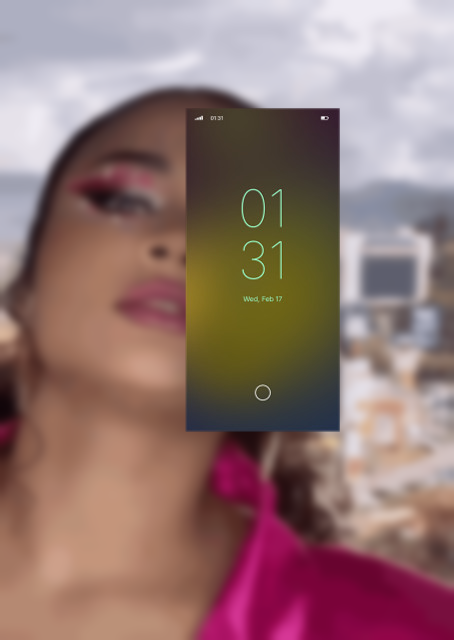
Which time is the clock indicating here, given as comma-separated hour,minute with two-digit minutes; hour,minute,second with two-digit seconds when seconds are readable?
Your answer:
1,31
